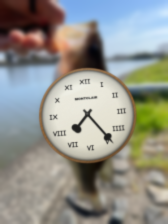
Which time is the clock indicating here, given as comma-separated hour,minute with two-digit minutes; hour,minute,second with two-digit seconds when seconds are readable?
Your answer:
7,24
